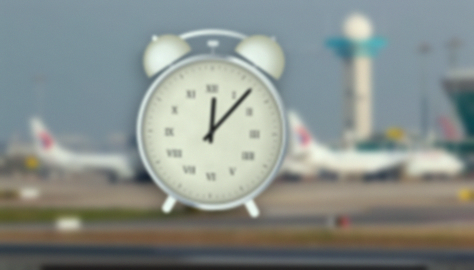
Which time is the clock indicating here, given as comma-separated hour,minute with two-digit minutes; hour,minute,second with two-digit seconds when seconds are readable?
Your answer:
12,07
